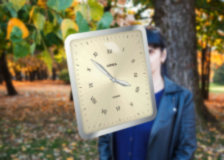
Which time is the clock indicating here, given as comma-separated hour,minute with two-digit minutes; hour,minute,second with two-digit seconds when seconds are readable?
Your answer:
3,53
